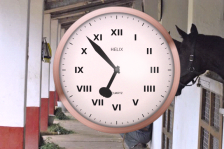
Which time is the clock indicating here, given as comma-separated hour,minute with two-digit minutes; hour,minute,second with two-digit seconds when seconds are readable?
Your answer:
6,53
